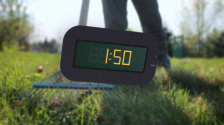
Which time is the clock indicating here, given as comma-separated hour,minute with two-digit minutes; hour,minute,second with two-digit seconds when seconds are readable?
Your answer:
1,50
